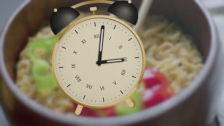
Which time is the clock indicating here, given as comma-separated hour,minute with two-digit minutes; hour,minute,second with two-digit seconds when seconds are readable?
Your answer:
3,02
